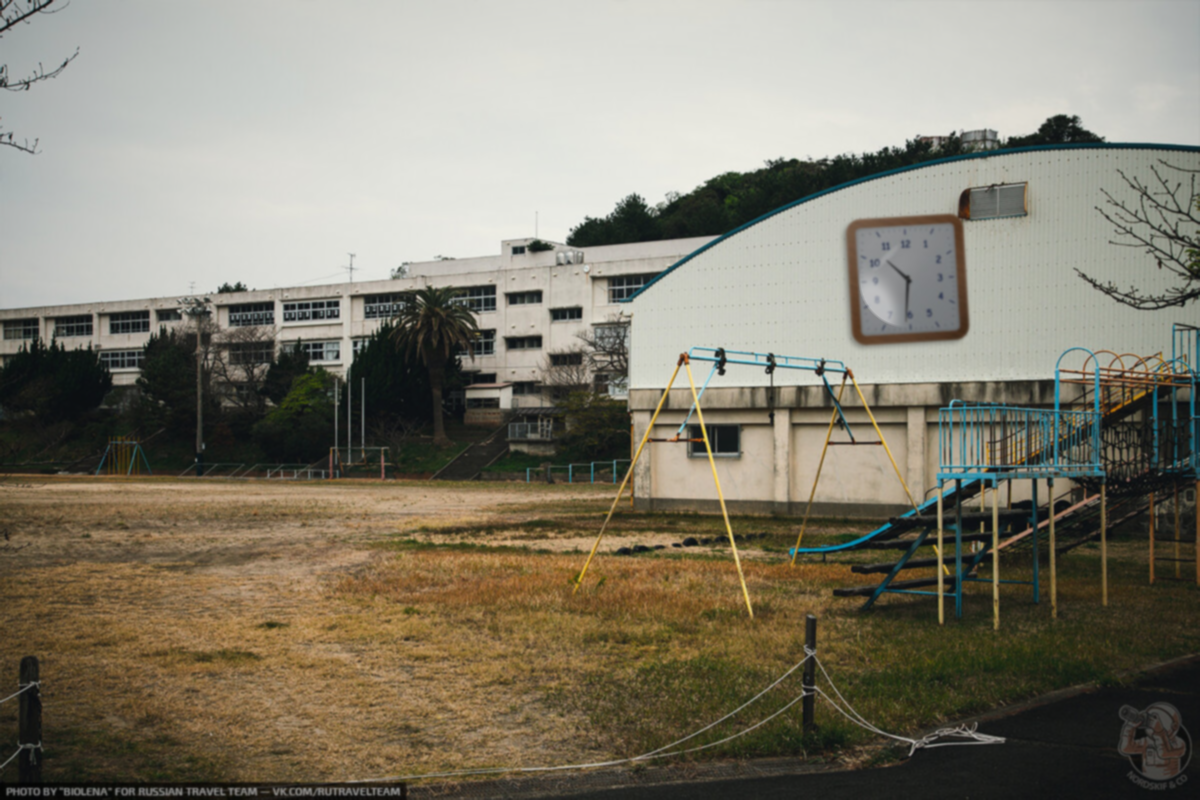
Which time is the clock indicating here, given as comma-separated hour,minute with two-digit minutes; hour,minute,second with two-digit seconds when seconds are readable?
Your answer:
10,31
